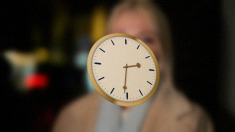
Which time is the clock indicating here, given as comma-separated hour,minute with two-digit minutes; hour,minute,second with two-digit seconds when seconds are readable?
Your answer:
2,31
